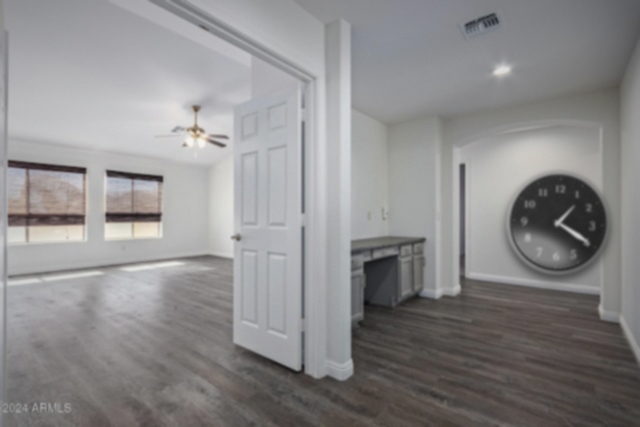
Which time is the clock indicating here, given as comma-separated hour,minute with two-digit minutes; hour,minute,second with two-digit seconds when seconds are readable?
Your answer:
1,20
